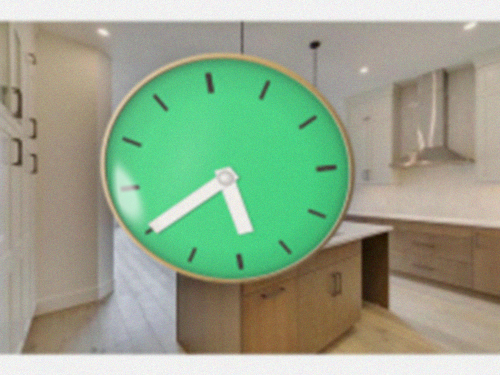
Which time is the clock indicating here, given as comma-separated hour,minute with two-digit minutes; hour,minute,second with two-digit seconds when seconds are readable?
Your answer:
5,40
